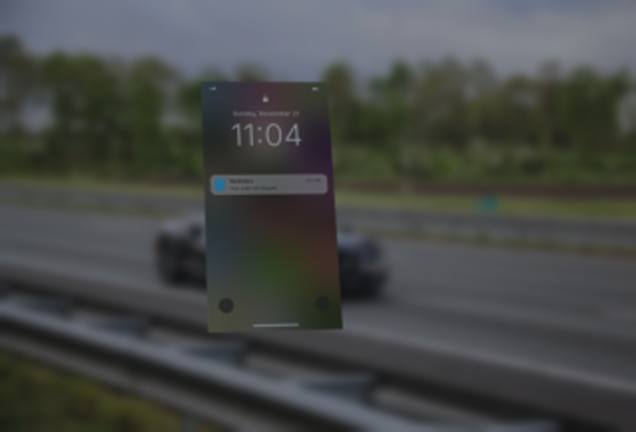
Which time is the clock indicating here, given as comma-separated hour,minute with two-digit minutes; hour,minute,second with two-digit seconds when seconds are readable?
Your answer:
11,04
